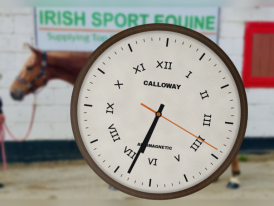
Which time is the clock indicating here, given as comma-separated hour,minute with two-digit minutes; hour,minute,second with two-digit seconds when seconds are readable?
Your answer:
6,33,19
